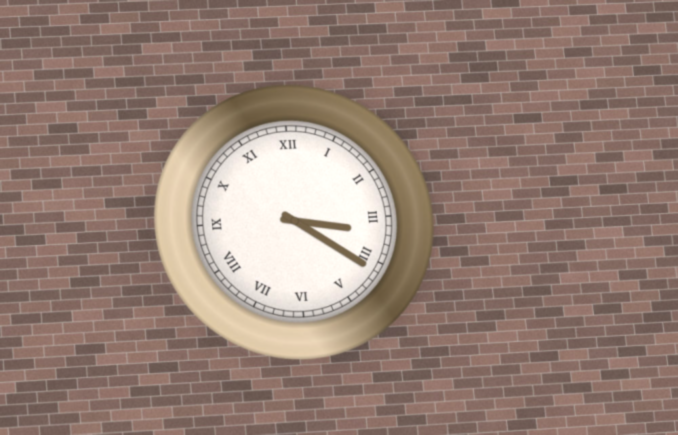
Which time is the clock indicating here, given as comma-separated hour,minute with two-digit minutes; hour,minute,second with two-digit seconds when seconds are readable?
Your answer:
3,21
